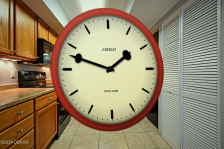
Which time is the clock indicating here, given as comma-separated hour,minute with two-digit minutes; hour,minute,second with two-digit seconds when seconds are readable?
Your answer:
1,48
